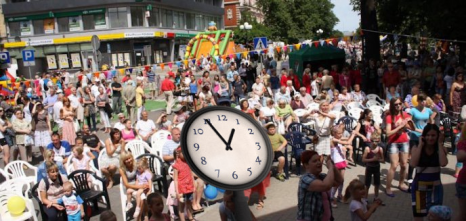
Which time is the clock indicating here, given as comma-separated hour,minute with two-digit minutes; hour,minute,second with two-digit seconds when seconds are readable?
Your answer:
12,55
